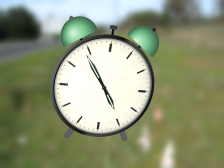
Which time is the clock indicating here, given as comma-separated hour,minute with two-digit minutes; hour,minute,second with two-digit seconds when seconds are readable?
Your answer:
4,54
